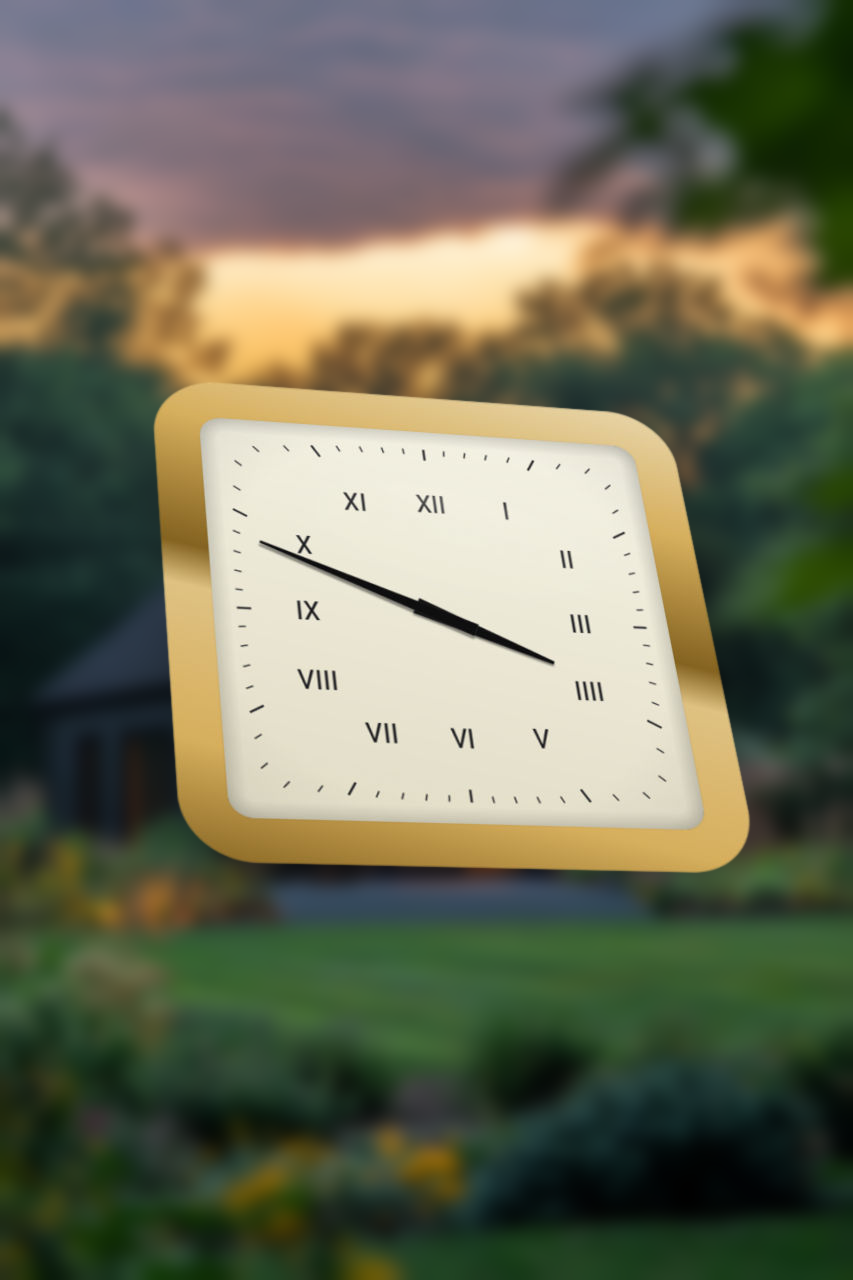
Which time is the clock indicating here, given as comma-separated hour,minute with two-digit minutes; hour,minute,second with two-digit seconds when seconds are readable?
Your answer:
3,49
